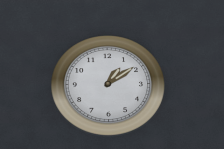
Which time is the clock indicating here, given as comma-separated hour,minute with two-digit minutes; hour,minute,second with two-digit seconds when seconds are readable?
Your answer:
1,09
